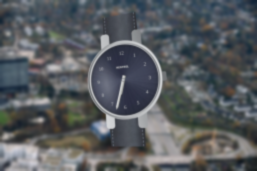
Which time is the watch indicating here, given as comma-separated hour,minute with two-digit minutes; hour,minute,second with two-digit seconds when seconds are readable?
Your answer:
6,33
